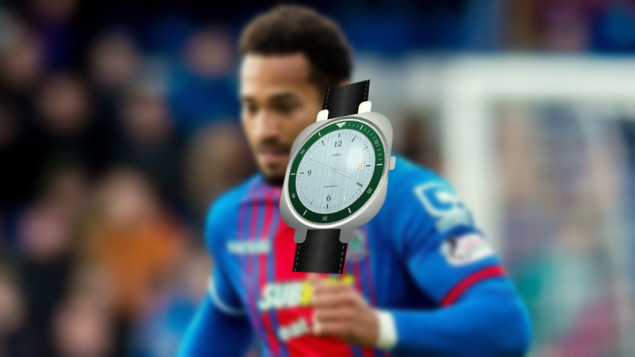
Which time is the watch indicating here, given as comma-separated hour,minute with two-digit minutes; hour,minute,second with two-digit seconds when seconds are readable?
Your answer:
3,49
